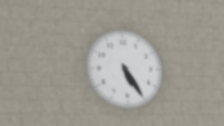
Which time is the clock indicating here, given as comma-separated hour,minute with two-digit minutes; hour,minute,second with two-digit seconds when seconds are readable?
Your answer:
5,25
